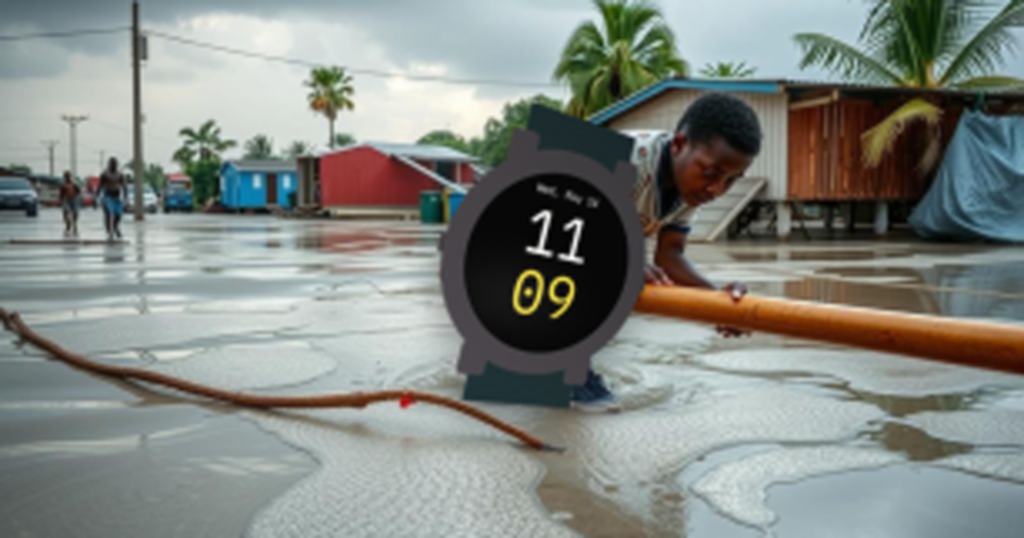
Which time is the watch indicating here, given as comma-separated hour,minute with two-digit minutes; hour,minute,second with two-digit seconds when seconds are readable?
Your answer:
11,09
